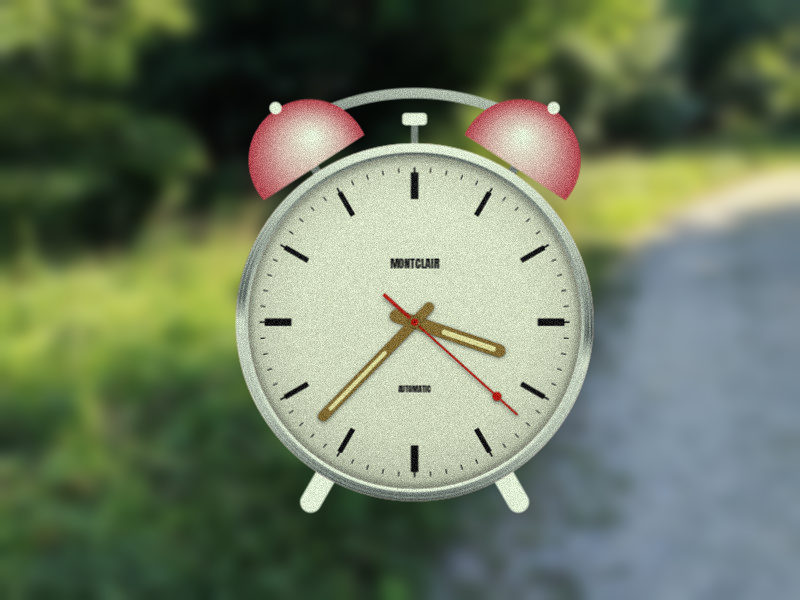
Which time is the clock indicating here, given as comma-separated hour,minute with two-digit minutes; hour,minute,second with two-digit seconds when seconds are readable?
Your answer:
3,37,22
